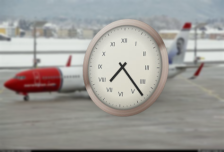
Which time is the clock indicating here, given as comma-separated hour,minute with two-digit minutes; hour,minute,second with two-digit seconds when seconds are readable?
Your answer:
7,23
